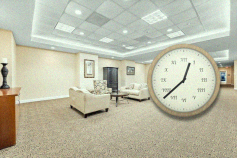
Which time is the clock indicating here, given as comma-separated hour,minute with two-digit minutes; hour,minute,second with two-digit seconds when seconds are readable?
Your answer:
12,38
